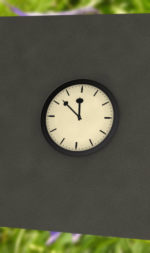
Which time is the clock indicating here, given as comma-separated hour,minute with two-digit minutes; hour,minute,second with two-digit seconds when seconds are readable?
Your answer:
11,52
